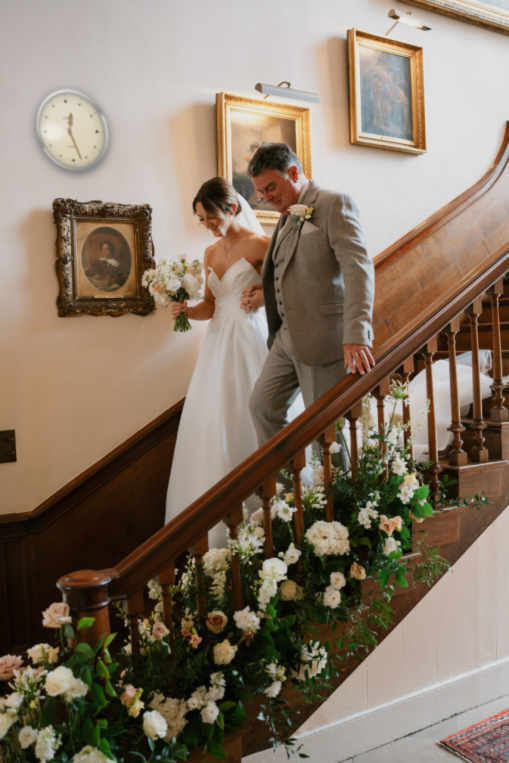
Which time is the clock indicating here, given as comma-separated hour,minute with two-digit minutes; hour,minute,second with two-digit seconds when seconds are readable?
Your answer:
12,27
